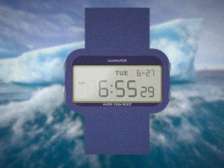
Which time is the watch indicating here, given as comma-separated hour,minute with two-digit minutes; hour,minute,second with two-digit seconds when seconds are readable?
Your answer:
6,55,29
